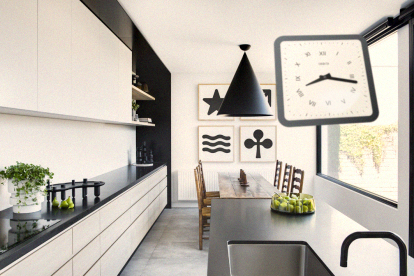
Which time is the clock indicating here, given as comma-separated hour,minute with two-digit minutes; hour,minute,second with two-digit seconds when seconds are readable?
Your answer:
8,17
